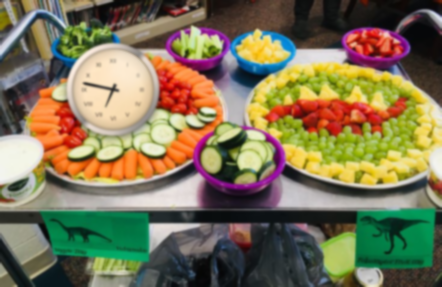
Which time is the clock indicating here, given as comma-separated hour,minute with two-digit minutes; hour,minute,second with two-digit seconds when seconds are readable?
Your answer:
6,47
